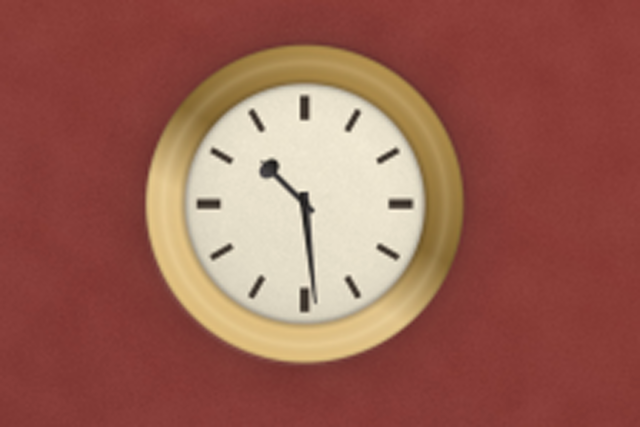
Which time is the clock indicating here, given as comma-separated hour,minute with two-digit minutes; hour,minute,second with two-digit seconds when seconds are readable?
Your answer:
10,29
